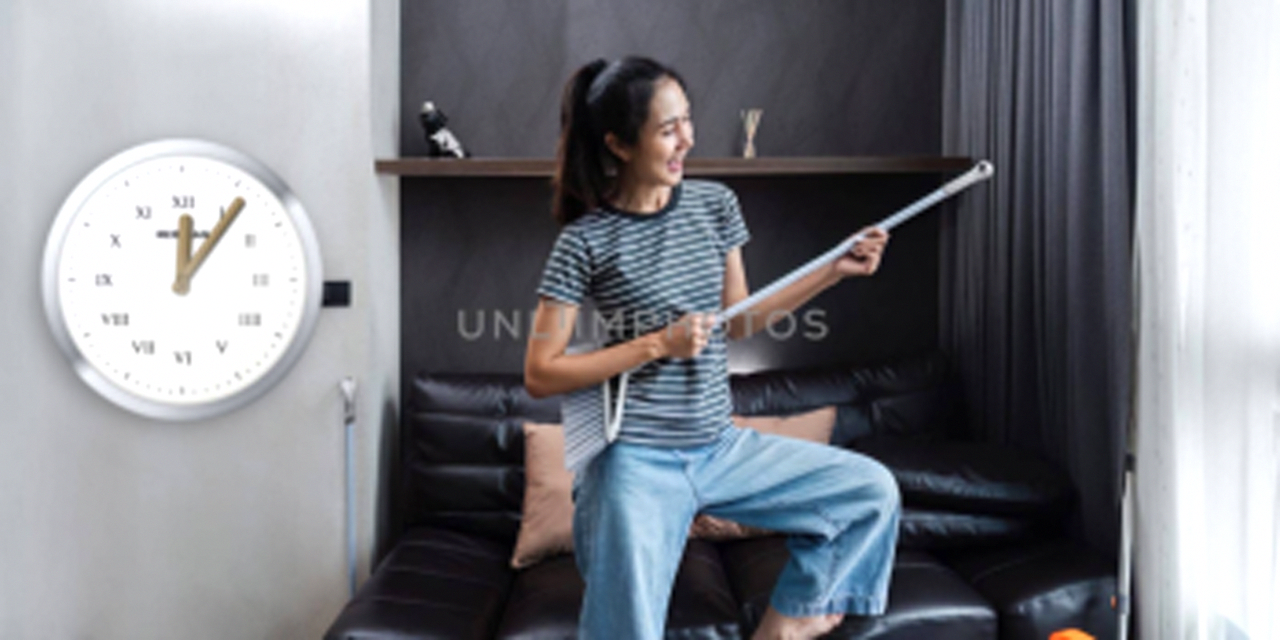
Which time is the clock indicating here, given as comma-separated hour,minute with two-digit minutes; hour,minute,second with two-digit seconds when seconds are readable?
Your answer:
12,06
